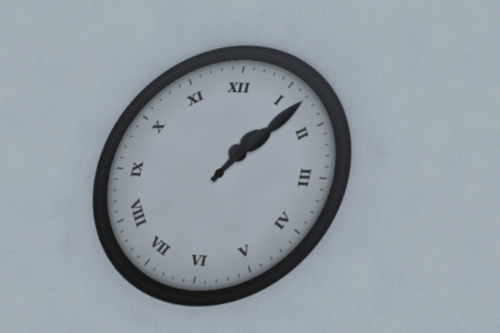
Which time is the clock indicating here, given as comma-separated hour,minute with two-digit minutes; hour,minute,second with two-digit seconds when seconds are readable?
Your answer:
1,07
